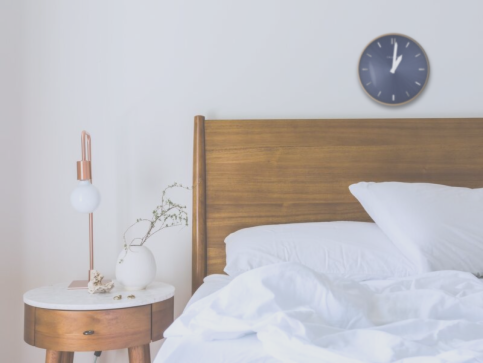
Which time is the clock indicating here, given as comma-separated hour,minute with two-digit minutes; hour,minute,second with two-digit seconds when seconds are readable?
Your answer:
1,01
